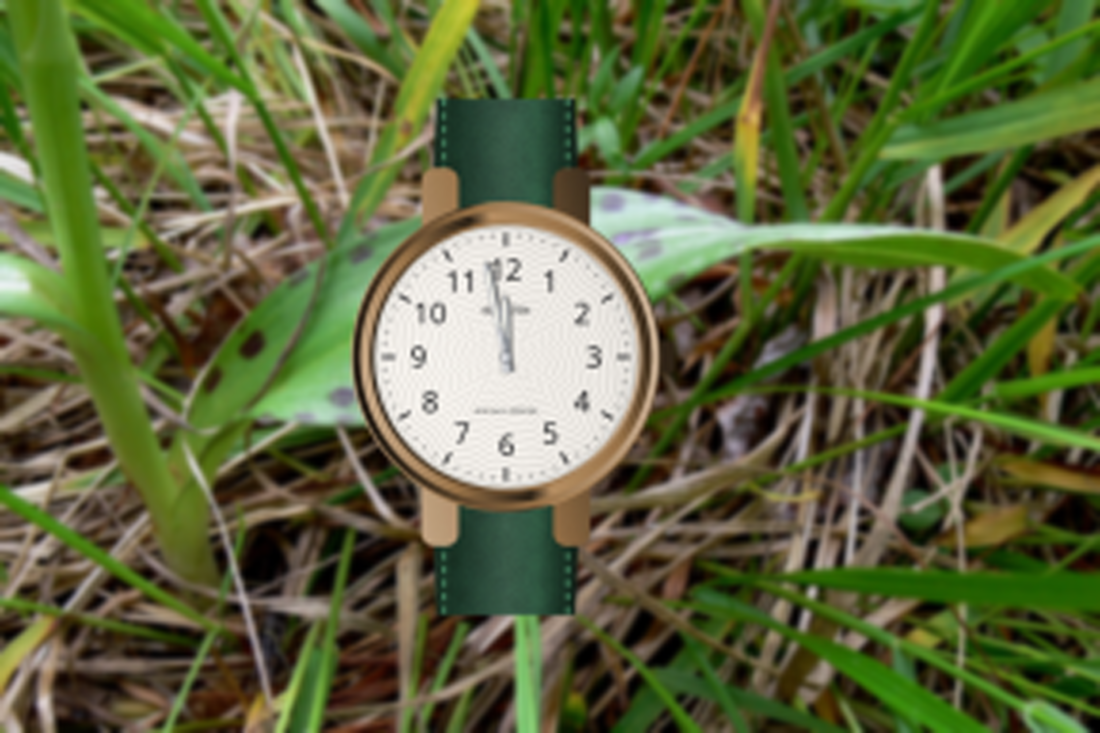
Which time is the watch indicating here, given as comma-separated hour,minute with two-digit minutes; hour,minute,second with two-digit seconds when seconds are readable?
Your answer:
11,58
